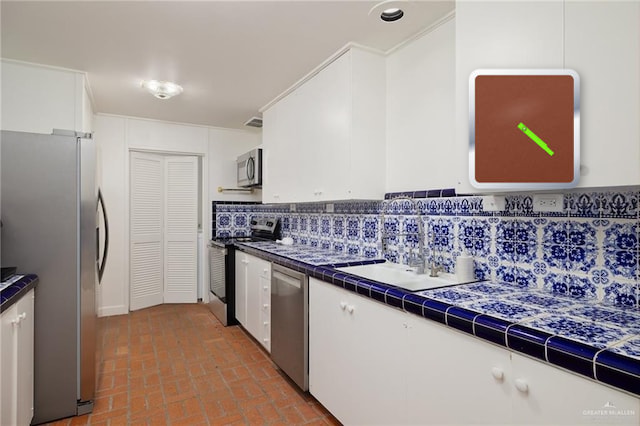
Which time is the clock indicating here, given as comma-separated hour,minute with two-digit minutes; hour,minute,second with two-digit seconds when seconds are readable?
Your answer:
4,22
